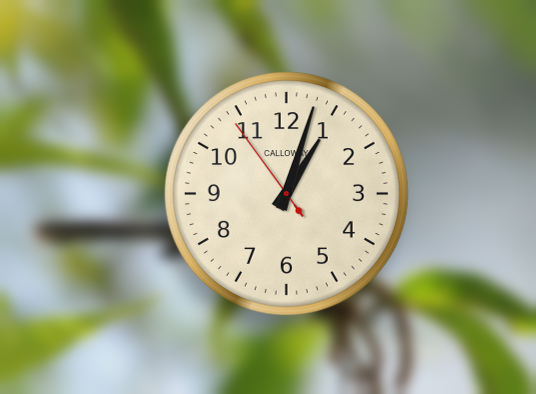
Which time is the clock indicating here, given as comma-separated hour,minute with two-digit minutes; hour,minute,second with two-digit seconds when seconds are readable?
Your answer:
1,02,54
